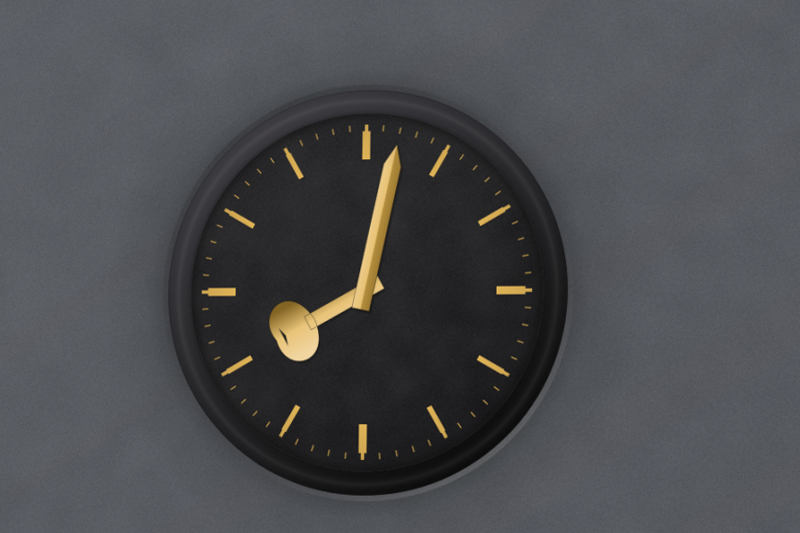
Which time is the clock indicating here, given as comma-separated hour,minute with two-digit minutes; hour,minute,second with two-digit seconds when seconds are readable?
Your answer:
8,02
